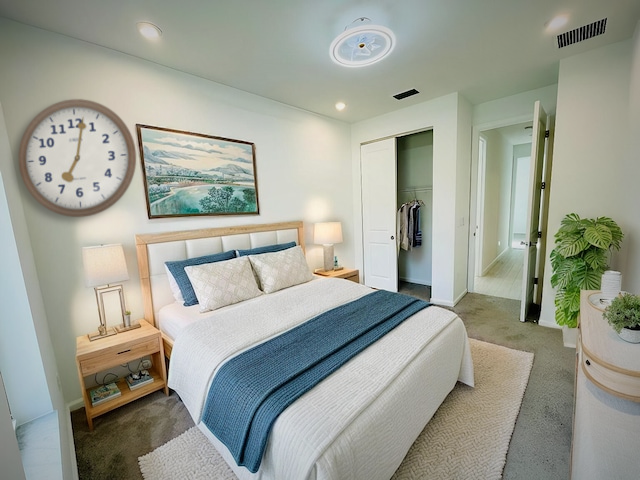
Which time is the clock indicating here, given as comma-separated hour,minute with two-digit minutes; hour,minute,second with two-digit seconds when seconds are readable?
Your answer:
7,02
